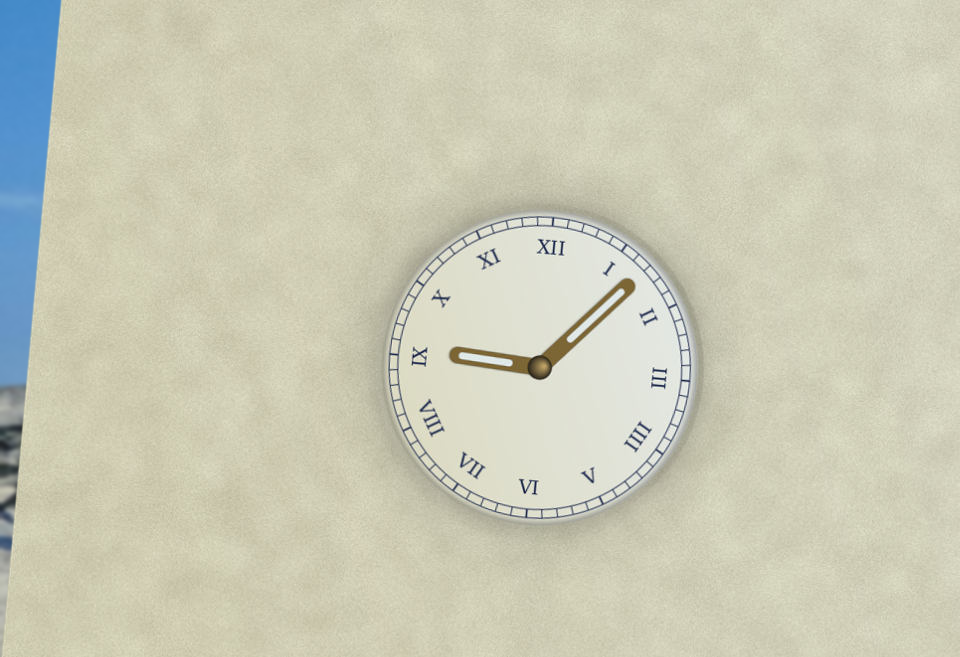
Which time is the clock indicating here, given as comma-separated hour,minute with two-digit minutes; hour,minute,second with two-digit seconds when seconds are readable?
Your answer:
9,07
